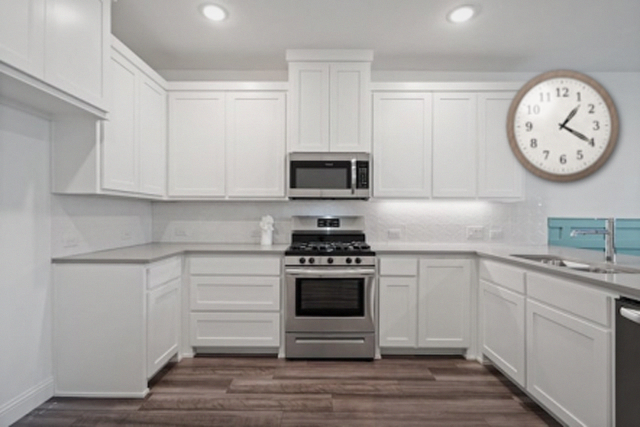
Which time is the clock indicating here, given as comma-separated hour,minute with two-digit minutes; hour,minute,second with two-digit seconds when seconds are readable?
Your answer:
1,20
